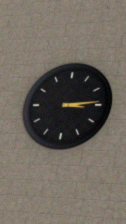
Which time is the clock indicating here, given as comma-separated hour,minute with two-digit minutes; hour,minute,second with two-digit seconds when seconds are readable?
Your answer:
3,14
